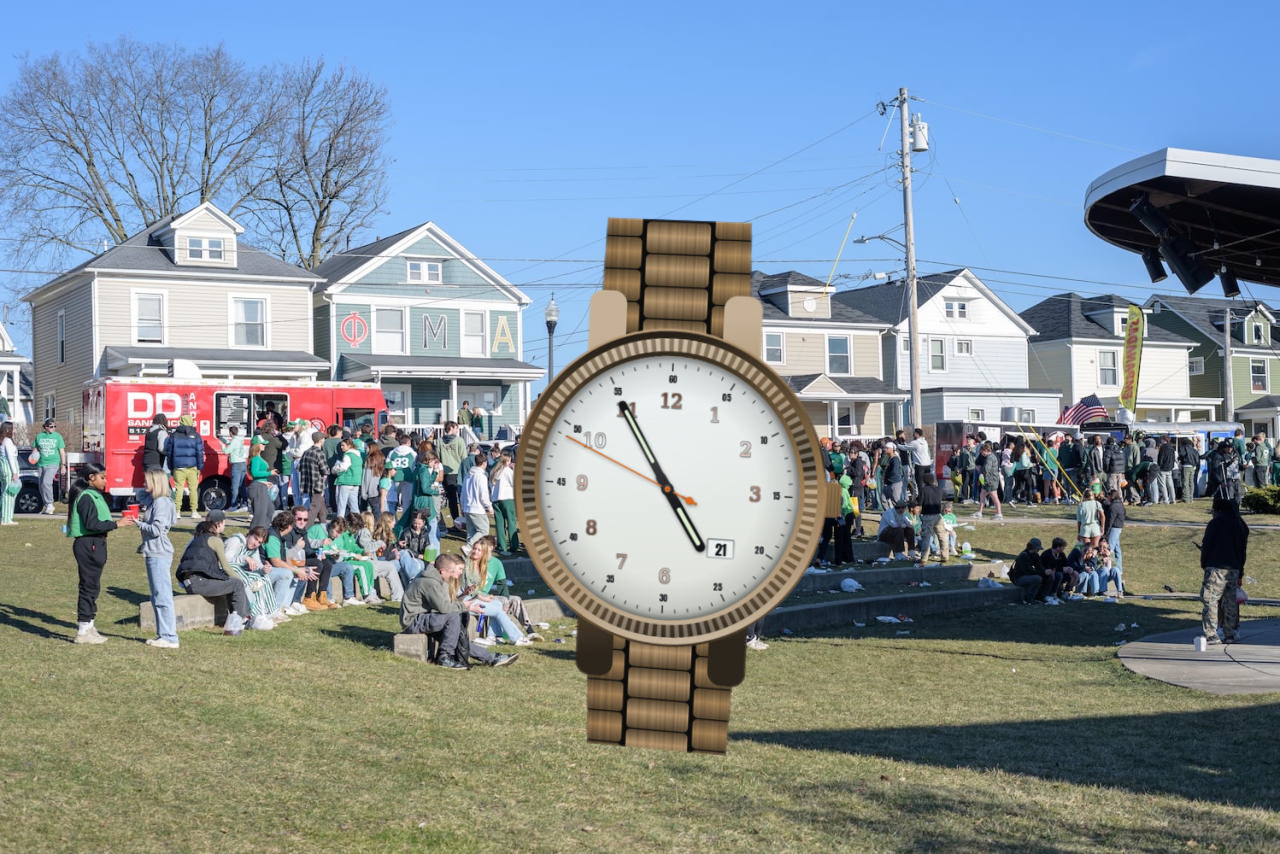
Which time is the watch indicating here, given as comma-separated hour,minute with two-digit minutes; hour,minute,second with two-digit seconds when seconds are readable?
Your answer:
4,54,49
